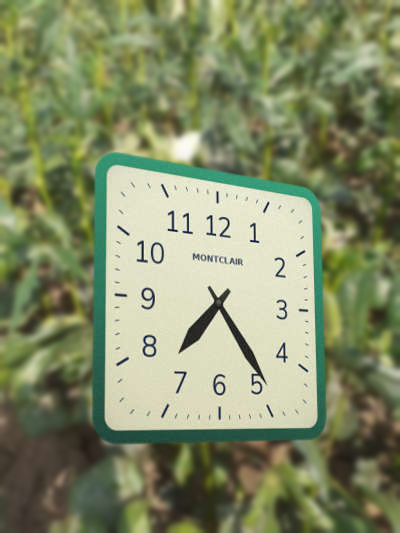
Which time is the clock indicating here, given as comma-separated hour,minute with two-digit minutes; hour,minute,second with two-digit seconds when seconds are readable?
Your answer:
7,24
